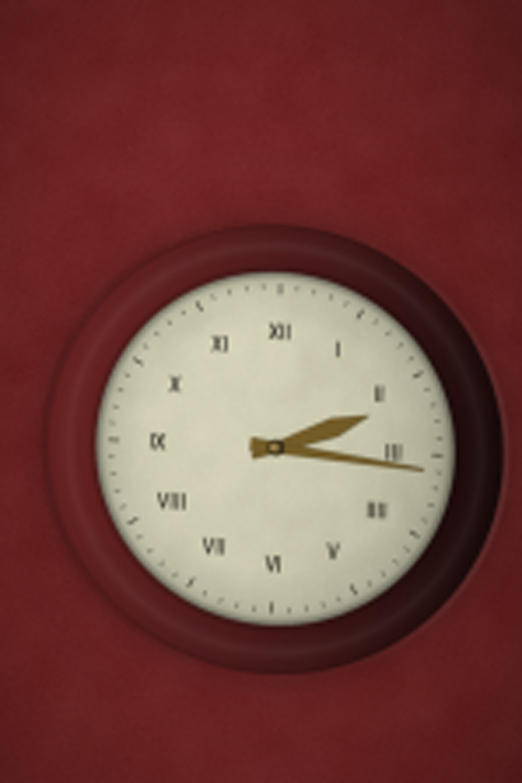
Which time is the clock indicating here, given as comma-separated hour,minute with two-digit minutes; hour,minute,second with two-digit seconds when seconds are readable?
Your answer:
2,16
